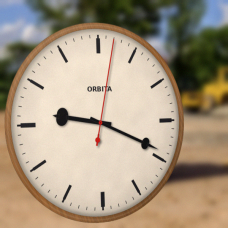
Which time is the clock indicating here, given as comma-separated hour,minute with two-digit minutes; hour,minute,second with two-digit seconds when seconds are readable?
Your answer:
9,19,02
